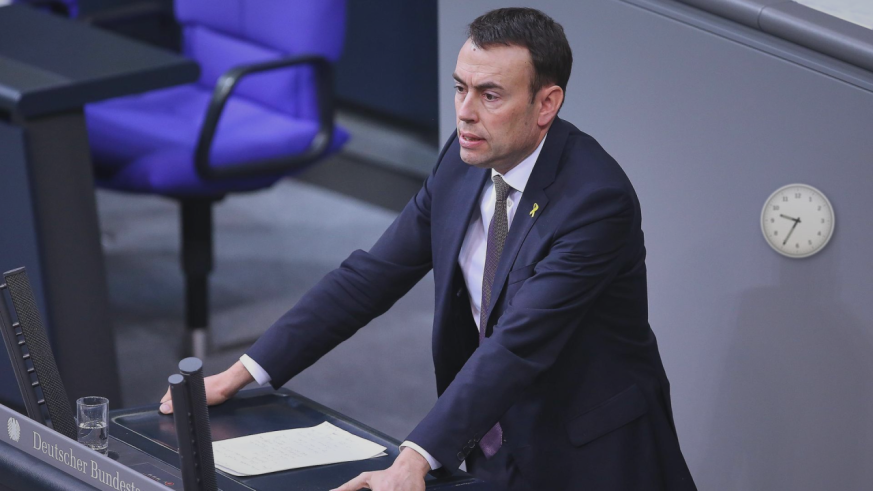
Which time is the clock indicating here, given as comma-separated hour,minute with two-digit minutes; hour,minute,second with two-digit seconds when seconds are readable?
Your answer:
9,35
